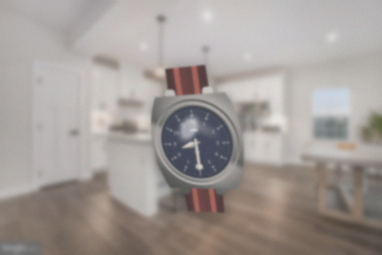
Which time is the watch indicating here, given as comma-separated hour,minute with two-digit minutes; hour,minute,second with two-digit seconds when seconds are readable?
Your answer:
8,30
